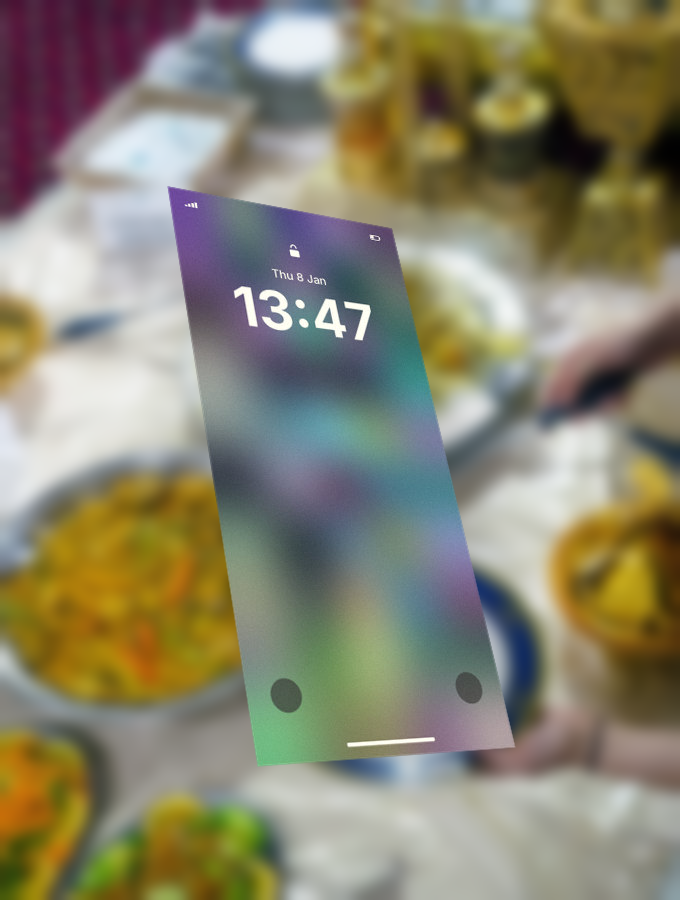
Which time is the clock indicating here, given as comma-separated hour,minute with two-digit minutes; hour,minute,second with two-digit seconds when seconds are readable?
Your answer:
13,47
